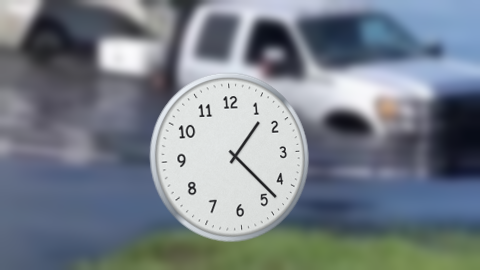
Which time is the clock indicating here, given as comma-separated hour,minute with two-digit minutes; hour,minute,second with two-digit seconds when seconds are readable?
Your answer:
1,23
